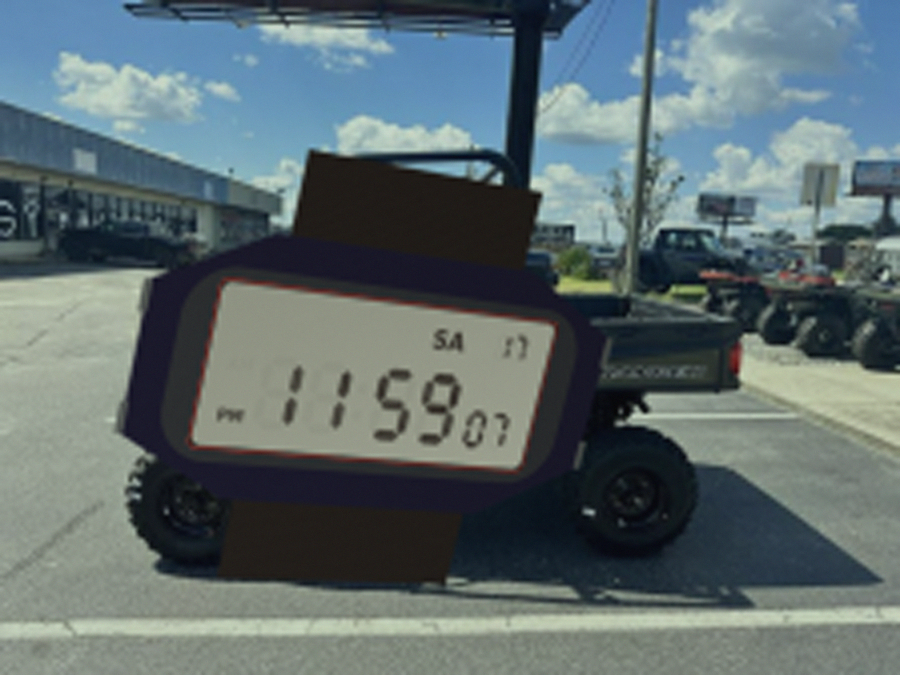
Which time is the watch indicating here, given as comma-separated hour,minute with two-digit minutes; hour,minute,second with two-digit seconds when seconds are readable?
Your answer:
11,59,07
